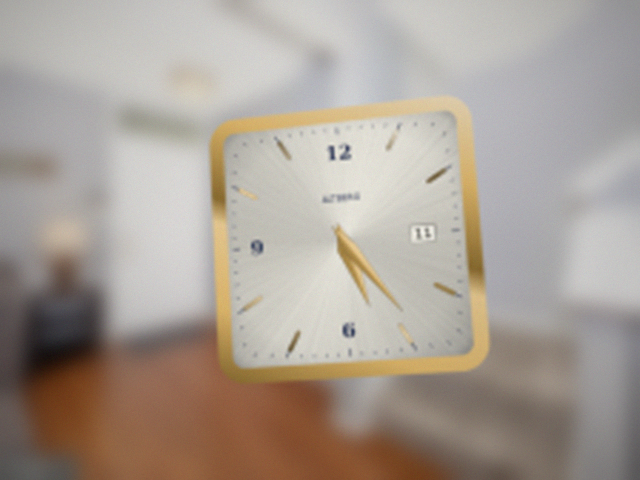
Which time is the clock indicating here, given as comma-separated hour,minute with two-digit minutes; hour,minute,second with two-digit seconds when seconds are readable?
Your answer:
5,24
